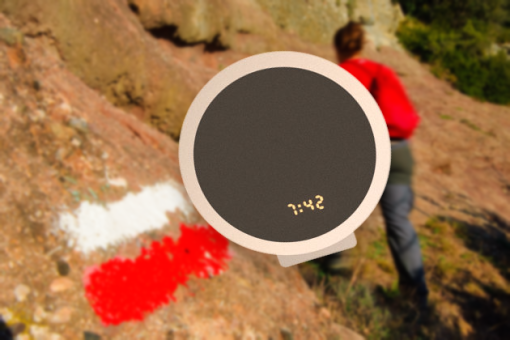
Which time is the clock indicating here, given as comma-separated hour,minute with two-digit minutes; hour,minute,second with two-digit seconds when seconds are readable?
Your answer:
7,42
